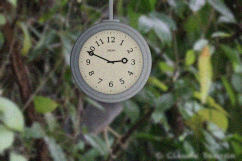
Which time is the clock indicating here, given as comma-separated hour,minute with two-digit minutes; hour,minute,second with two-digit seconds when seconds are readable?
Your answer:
2,49
